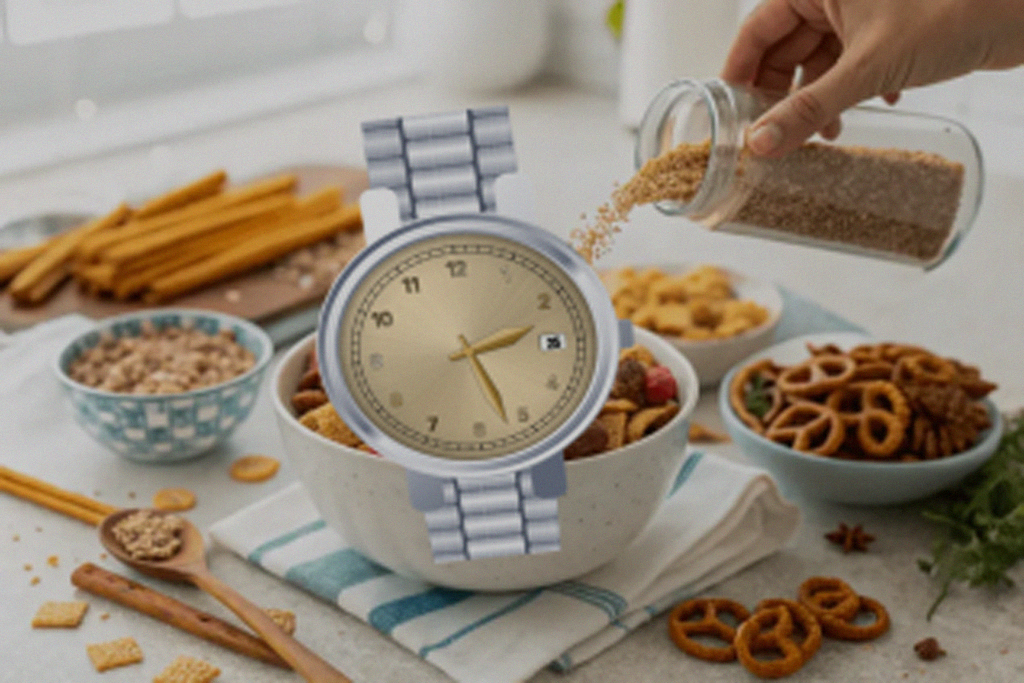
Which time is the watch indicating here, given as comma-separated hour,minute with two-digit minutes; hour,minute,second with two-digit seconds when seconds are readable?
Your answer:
2,27
